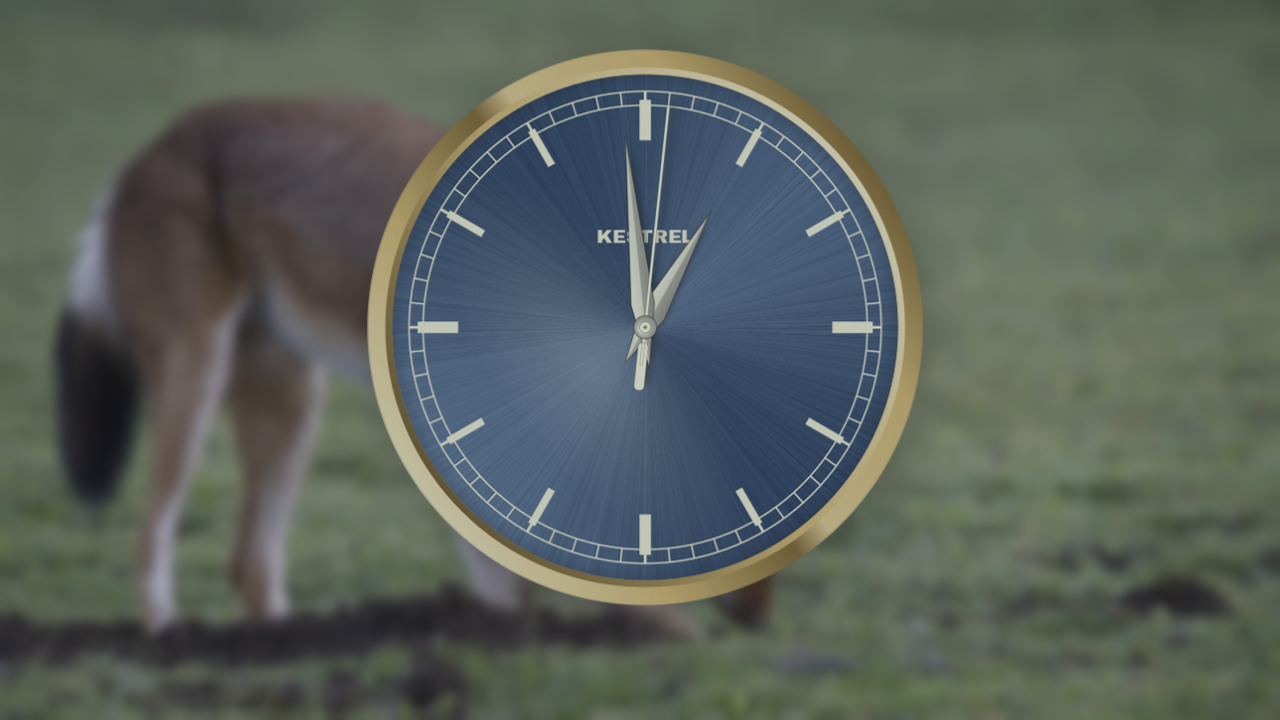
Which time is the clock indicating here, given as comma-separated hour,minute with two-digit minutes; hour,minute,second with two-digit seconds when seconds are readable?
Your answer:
12,59,01
